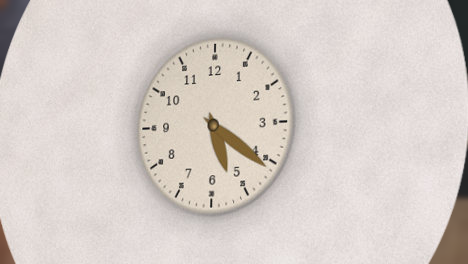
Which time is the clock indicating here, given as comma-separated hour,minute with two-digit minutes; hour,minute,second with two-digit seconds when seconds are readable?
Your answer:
5,21
